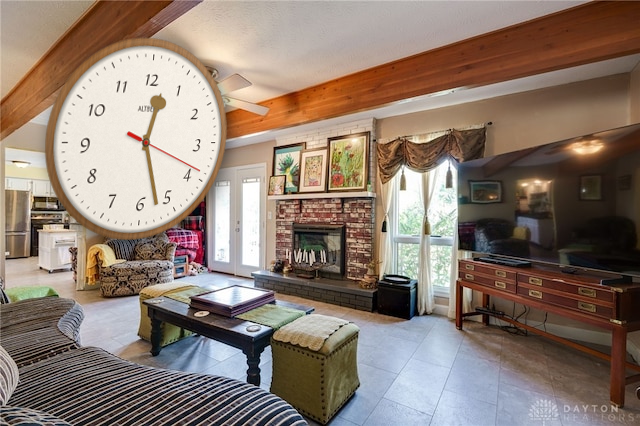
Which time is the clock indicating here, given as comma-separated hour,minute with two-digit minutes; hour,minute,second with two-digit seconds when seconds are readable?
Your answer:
12,27,19
